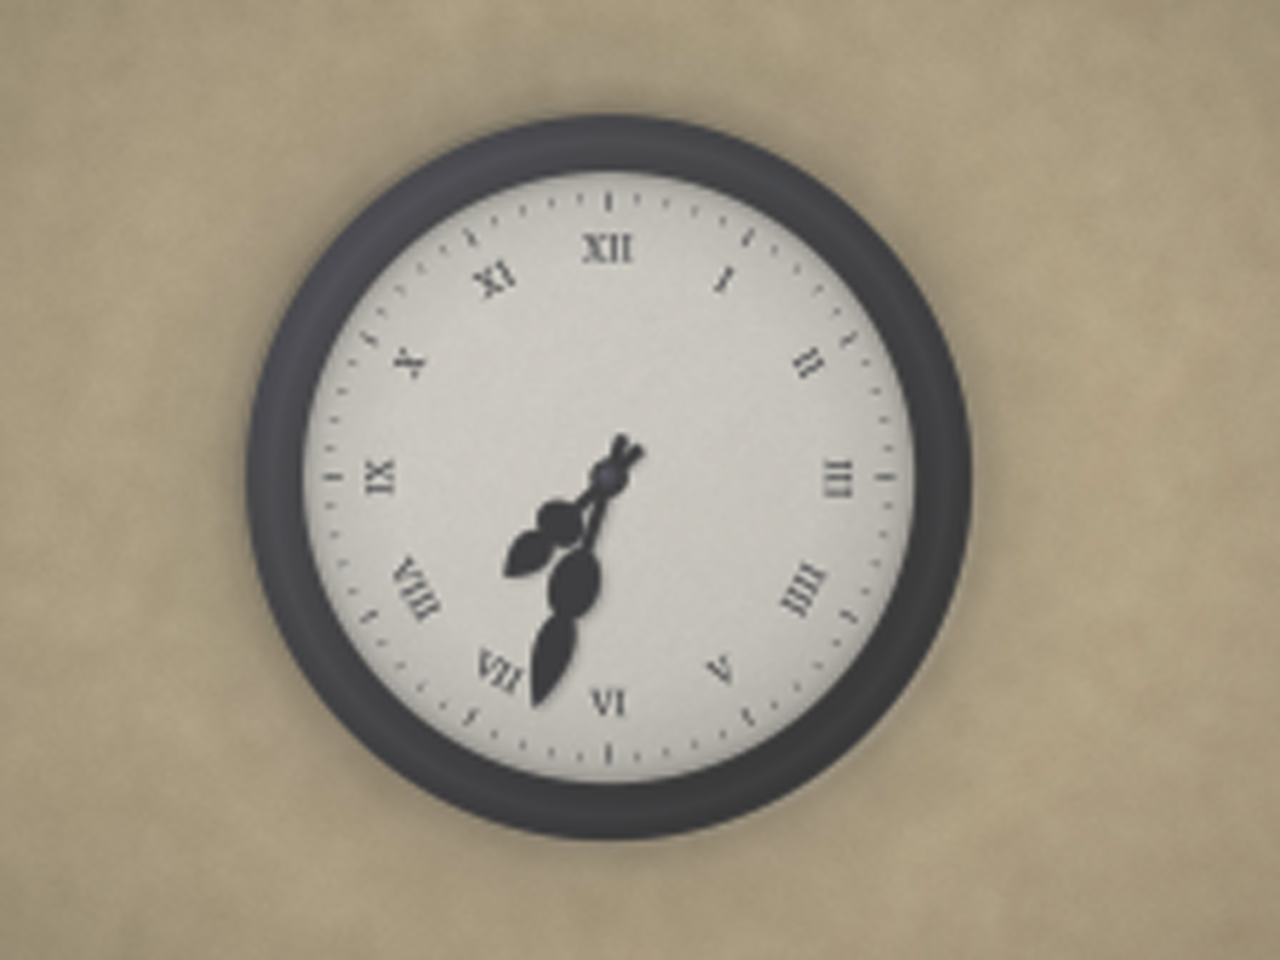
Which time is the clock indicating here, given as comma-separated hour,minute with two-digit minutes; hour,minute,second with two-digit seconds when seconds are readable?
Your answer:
7,33
